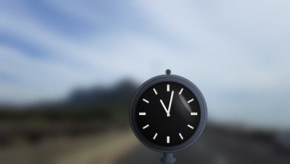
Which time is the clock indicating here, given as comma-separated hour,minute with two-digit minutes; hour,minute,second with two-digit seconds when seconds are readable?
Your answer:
11,02
